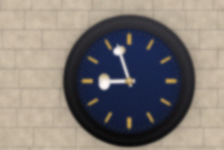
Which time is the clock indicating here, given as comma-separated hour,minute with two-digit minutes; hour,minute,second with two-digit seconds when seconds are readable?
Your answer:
8,57
